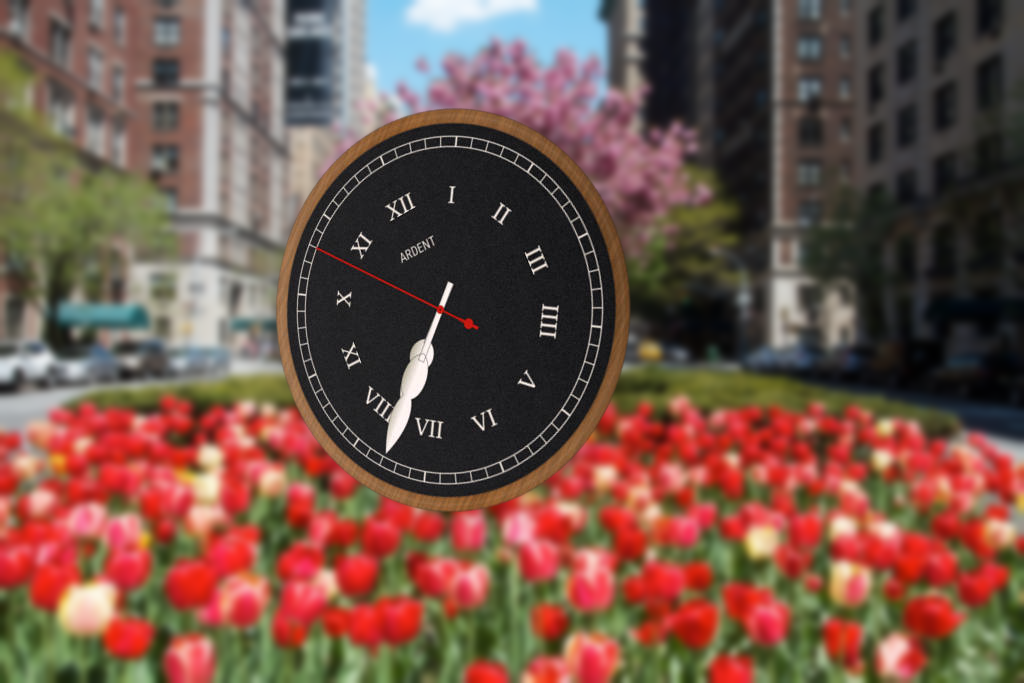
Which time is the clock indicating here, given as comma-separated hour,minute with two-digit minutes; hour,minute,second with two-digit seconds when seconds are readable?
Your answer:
7,37,53
